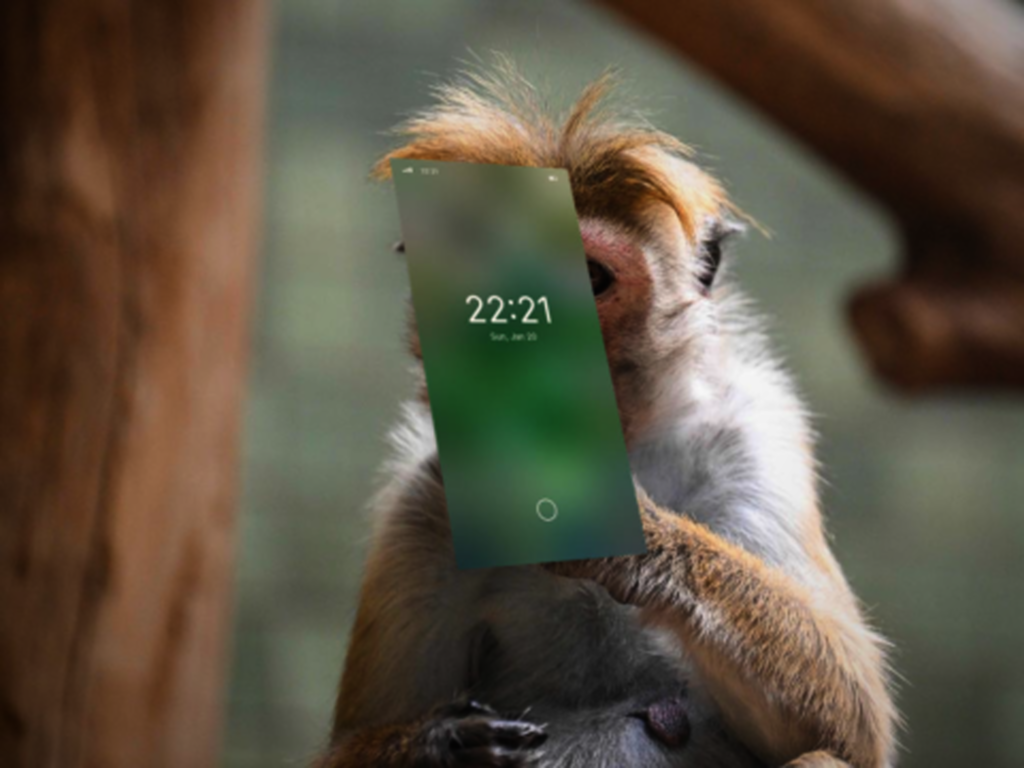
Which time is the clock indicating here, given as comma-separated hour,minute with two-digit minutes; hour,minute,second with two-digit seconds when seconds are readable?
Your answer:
22,21
